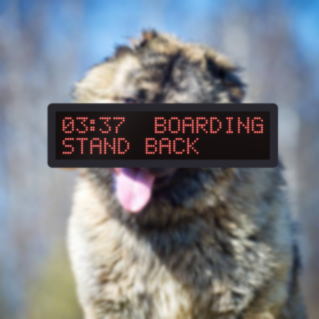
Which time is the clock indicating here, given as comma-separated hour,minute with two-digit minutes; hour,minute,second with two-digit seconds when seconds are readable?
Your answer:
3,37
